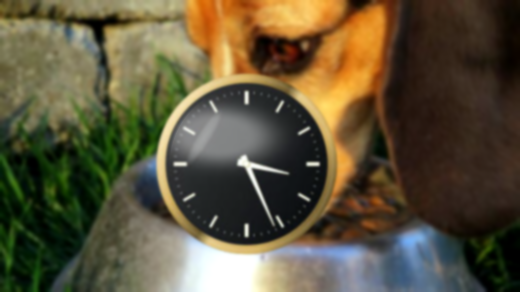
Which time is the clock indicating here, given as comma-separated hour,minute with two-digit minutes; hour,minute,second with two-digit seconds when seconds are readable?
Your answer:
3,26
